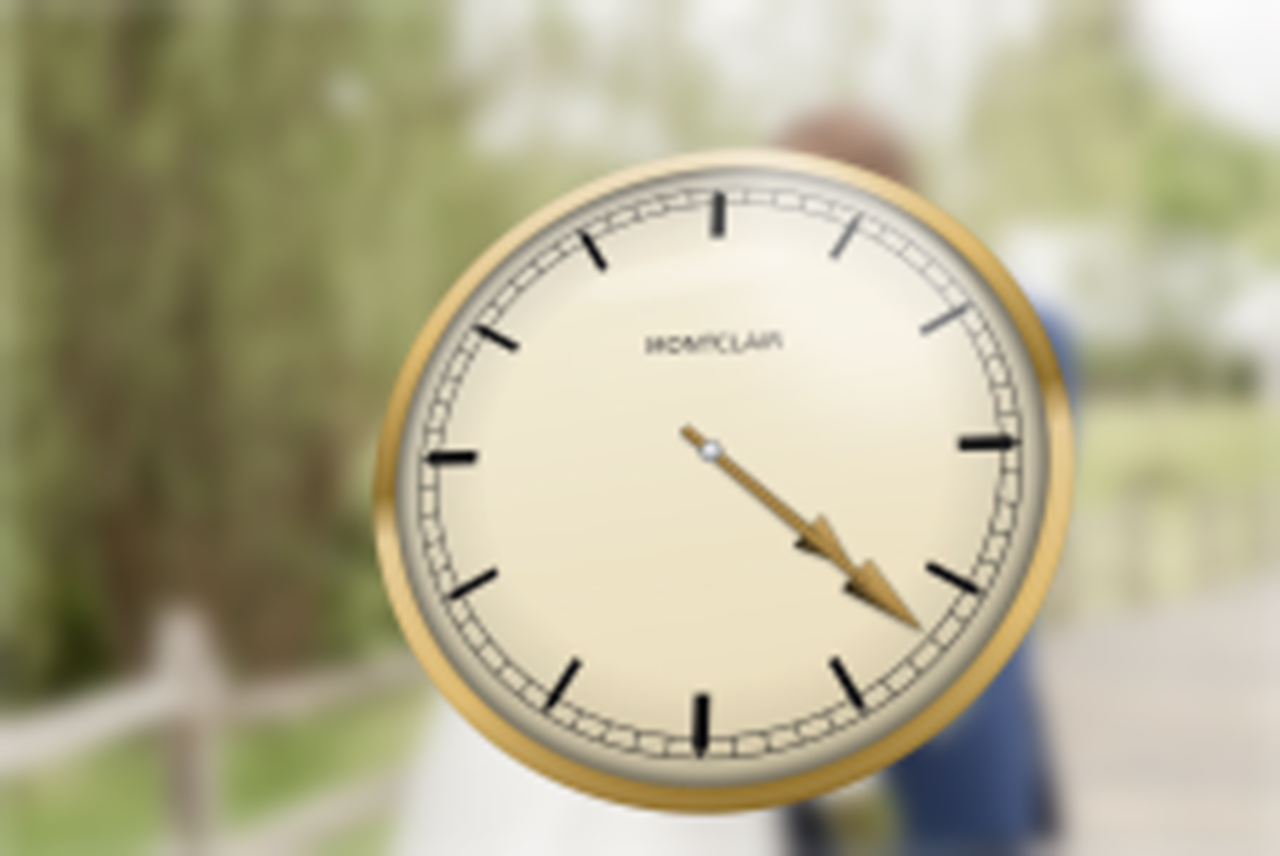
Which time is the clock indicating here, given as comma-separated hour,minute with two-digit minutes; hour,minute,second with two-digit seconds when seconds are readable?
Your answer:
4,22
